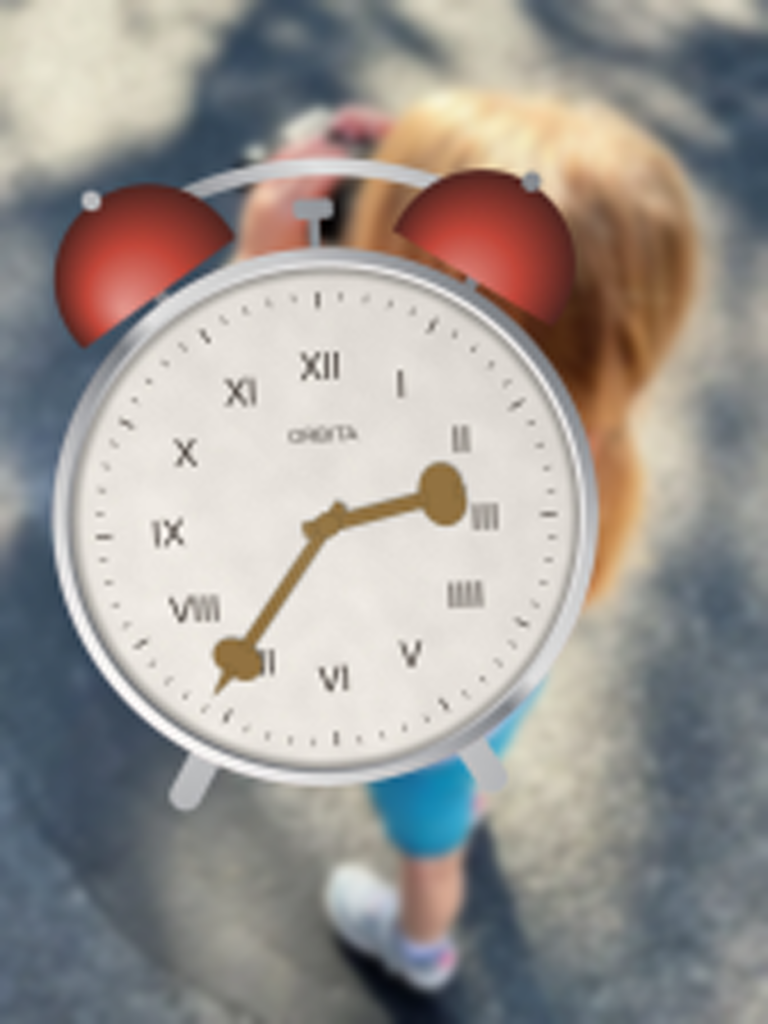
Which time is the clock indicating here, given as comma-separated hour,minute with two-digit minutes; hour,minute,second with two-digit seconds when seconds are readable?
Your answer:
2,36
